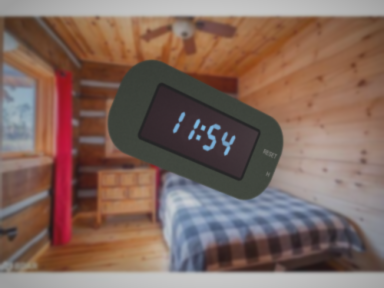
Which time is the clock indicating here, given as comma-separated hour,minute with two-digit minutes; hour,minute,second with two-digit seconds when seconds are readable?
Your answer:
11,54
